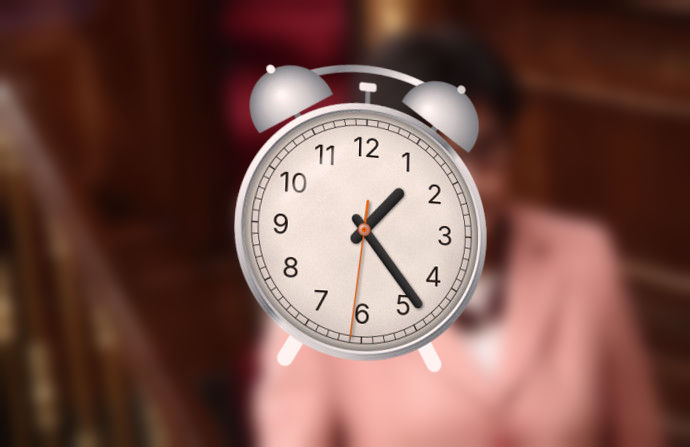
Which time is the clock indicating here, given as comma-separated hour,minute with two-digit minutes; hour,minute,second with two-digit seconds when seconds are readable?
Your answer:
1,23,31
